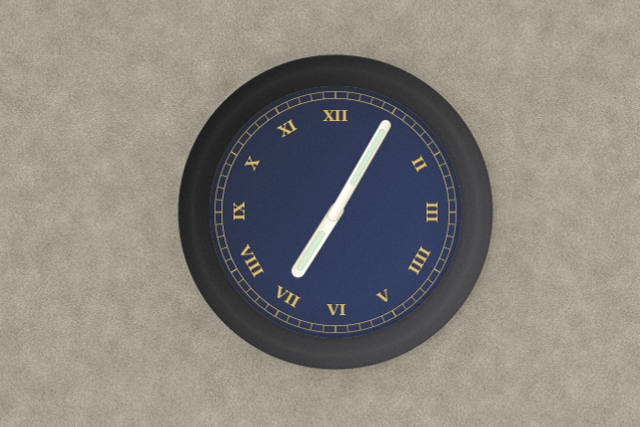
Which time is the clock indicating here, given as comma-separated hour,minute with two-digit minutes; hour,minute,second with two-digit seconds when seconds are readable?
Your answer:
7,05
